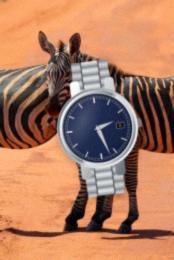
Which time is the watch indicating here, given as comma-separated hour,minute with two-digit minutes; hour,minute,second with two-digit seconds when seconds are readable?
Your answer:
2,27
